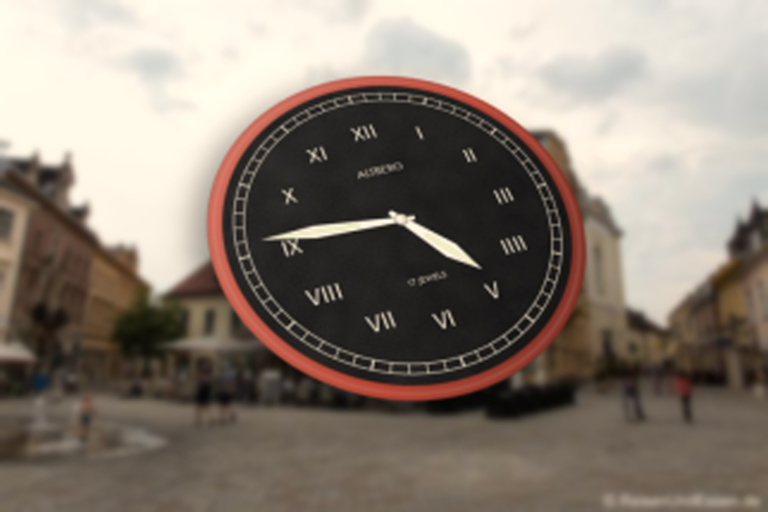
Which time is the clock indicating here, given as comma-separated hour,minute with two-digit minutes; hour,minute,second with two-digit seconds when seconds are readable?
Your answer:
4,46
